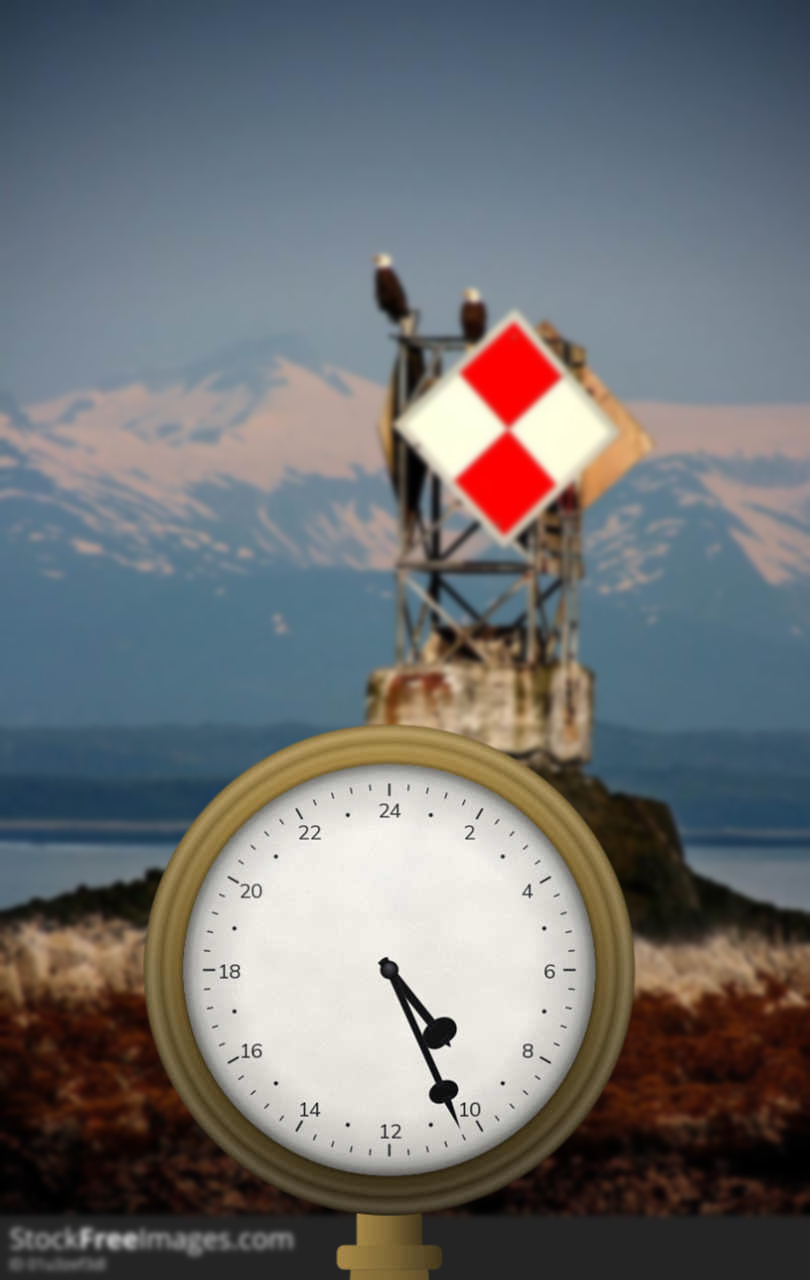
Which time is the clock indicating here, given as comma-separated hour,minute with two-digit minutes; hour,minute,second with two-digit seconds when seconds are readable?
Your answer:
9,26
